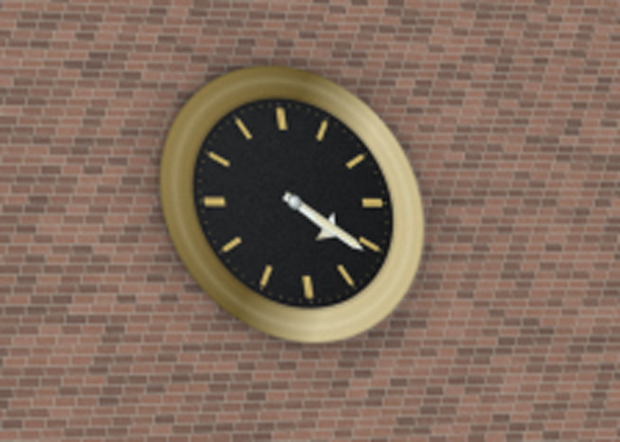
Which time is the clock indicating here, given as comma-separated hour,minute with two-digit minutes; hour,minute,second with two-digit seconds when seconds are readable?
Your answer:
4,21
